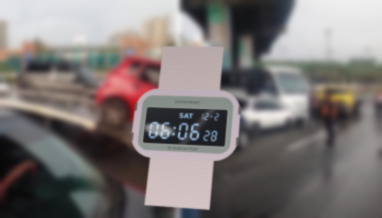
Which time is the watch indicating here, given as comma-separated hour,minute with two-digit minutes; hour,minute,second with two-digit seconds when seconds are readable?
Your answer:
6,06,28
